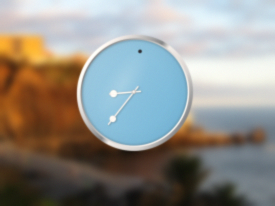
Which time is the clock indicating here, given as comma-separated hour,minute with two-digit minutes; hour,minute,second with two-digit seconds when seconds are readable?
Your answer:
8,35
